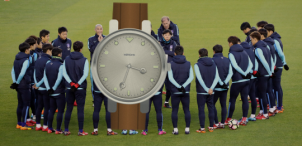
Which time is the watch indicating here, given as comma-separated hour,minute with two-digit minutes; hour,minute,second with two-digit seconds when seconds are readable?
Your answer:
3,33
